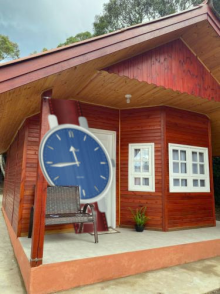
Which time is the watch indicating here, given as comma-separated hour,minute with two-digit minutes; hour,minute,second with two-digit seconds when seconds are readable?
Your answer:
11,44
